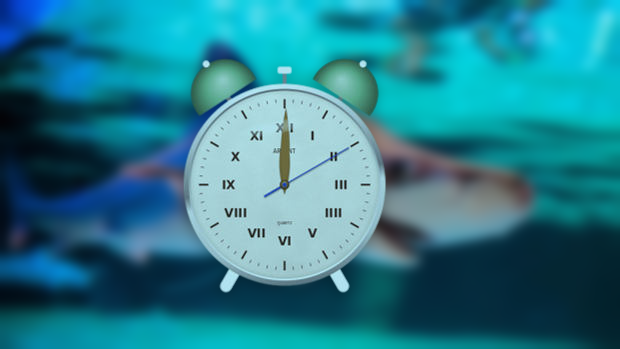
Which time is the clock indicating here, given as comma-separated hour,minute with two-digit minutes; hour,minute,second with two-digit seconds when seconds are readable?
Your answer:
12,00,10
